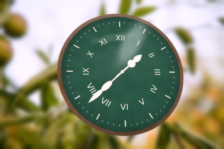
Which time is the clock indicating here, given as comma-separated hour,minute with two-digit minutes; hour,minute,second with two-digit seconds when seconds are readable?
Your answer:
1,38
